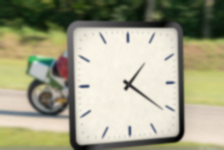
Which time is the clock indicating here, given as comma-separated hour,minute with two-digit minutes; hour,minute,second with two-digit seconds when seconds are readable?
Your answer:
1,21
